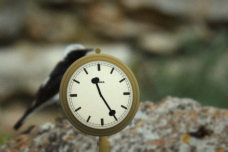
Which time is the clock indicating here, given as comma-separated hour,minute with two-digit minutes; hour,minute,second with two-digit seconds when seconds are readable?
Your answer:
11,25
